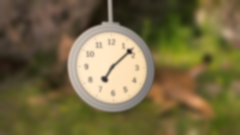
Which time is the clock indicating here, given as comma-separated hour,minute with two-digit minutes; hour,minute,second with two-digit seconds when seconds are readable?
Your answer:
7,08
